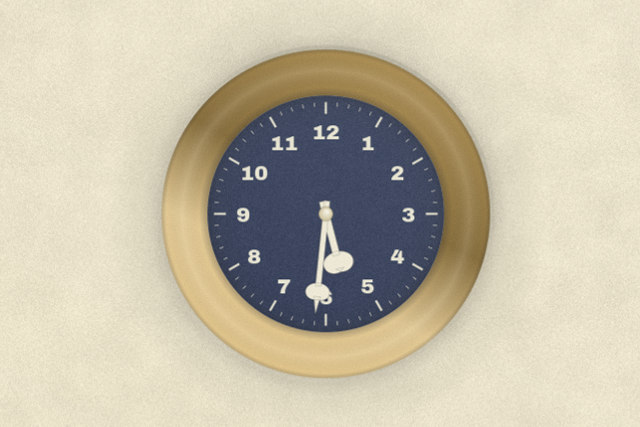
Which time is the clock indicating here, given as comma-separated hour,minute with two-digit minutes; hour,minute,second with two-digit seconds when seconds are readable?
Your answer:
5,31
